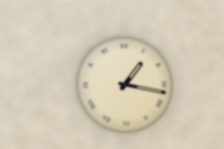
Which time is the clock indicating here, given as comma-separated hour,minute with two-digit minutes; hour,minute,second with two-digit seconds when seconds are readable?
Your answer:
1,17
